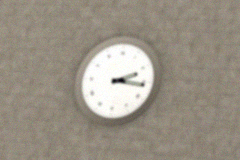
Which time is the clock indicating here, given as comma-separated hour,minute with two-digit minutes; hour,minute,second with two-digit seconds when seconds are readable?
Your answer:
2,16
